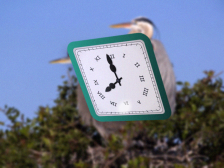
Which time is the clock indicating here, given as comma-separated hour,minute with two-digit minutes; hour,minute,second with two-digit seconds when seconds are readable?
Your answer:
7,59
